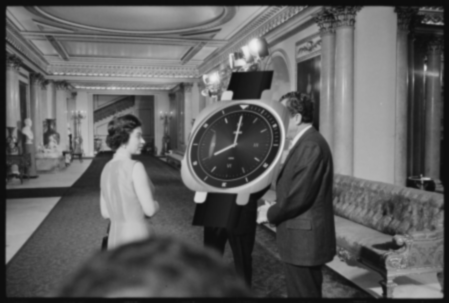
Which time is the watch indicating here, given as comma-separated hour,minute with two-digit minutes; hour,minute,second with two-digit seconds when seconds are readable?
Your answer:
8,00
